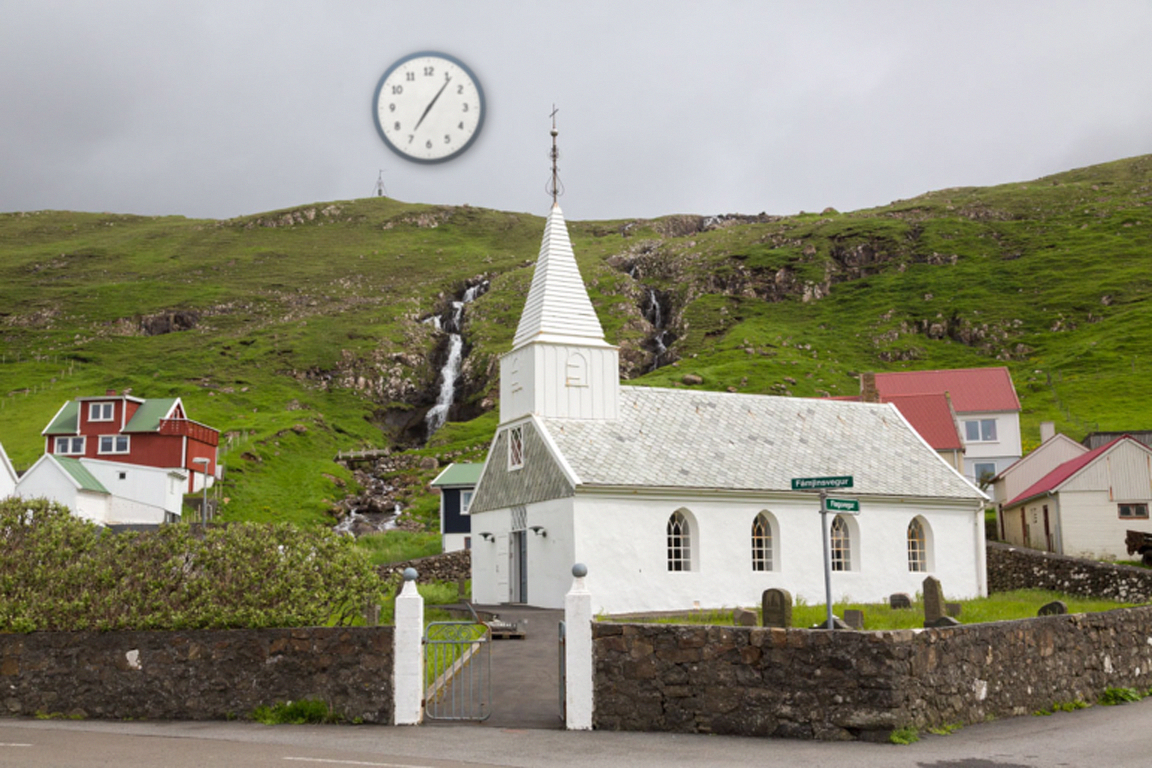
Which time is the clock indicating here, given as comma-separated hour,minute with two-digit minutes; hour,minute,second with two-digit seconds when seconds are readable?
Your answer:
7,06
